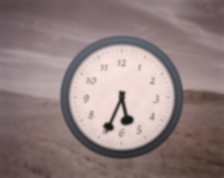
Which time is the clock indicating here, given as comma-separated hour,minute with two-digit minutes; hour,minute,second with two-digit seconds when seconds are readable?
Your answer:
5,34
